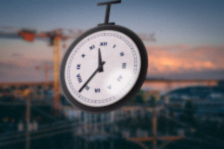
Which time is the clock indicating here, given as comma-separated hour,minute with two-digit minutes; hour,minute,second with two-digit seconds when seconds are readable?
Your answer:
11,36
